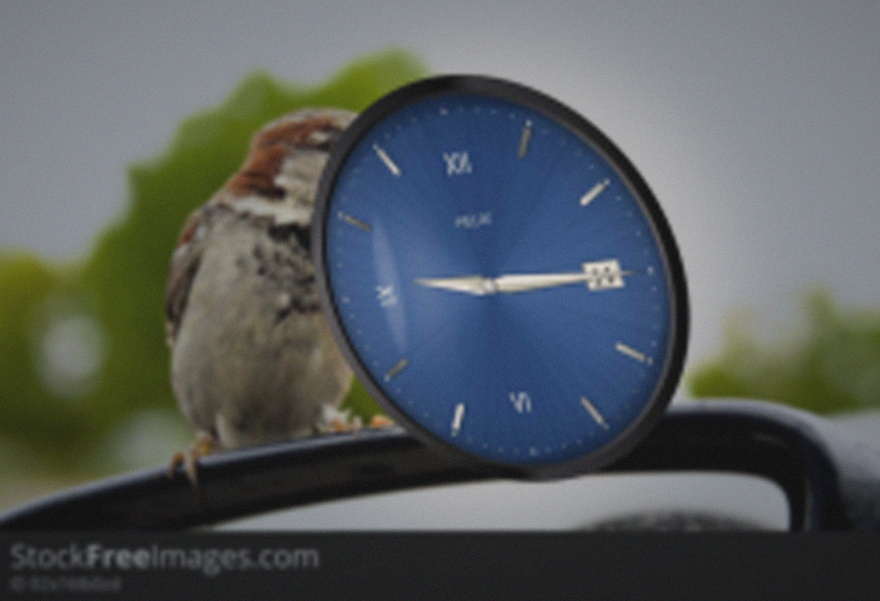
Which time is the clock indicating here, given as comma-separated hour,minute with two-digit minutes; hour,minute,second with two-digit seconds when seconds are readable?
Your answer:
9,15
